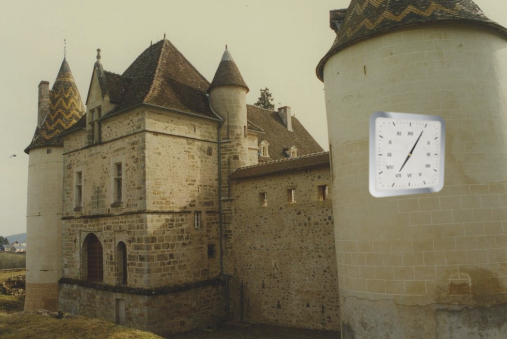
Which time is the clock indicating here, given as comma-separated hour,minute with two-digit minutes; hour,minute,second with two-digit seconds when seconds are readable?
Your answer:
7,05
